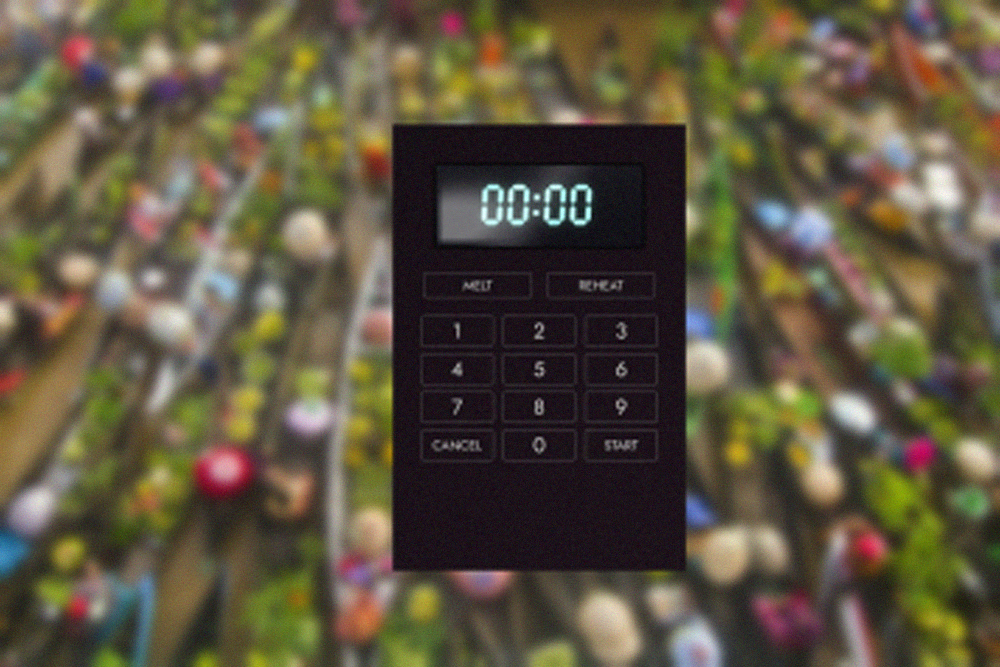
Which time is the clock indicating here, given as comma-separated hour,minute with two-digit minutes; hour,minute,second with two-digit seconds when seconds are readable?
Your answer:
0,00
